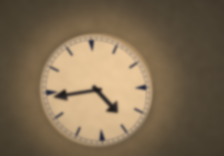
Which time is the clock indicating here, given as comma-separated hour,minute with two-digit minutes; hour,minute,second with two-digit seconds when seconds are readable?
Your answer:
4,44
